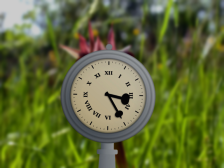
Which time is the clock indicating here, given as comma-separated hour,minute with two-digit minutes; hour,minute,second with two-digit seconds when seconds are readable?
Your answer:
3,25
